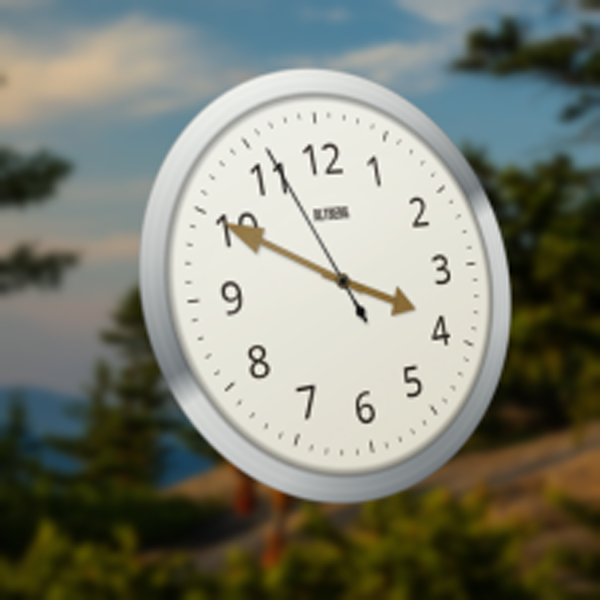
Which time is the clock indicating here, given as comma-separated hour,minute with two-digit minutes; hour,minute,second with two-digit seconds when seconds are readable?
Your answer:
3,49,56
